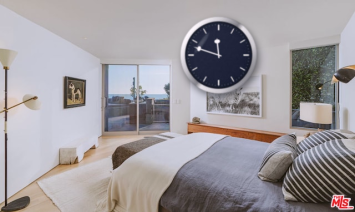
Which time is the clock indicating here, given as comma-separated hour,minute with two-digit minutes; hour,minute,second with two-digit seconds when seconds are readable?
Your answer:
11,48
